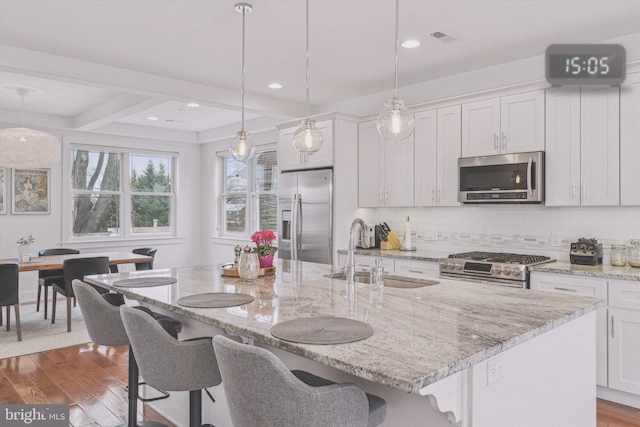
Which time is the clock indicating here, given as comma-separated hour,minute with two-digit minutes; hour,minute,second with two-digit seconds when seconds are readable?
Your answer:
15,05
